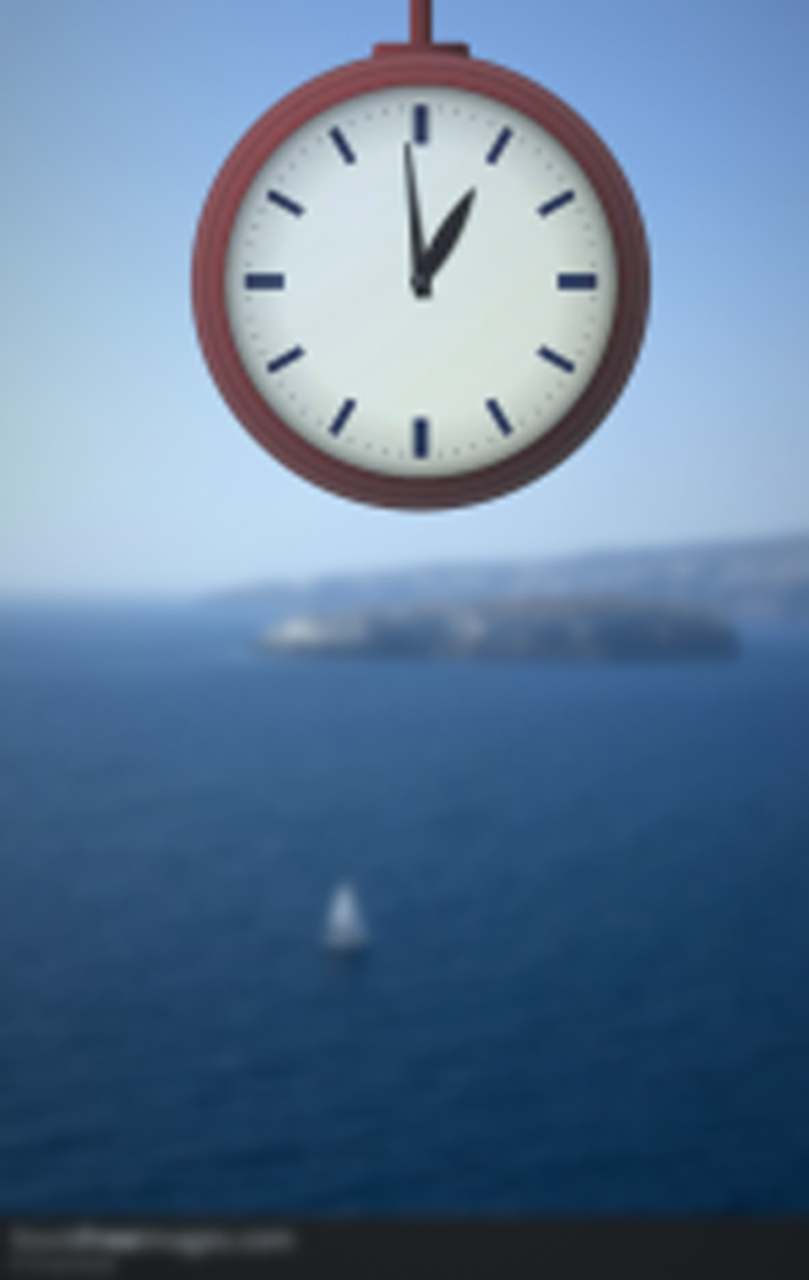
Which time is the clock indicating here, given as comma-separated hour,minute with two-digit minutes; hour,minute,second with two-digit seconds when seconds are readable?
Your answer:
12,59
